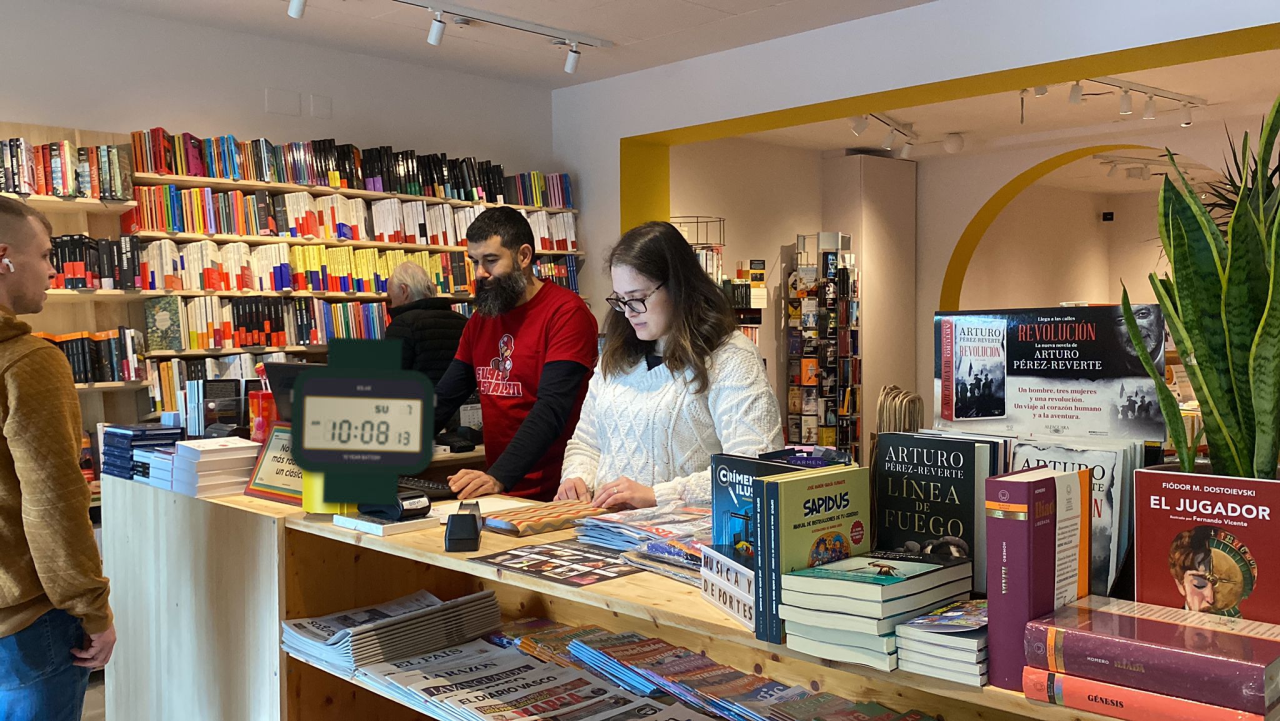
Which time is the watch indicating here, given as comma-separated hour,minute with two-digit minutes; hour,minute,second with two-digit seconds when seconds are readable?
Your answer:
10,08,13
